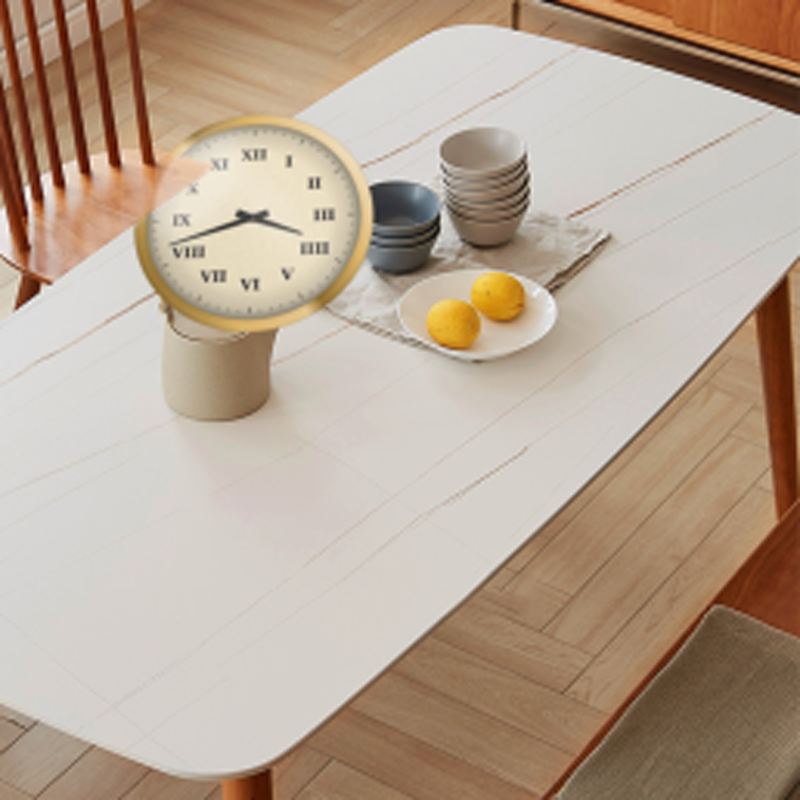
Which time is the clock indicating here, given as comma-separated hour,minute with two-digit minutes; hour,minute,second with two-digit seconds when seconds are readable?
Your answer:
3,42
